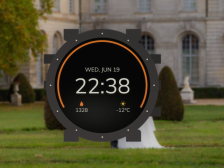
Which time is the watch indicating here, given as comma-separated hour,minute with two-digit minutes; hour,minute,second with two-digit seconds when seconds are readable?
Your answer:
22,38
